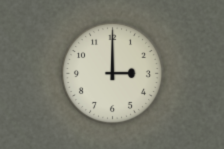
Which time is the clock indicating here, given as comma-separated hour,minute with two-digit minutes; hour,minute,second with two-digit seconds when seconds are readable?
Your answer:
3,00
